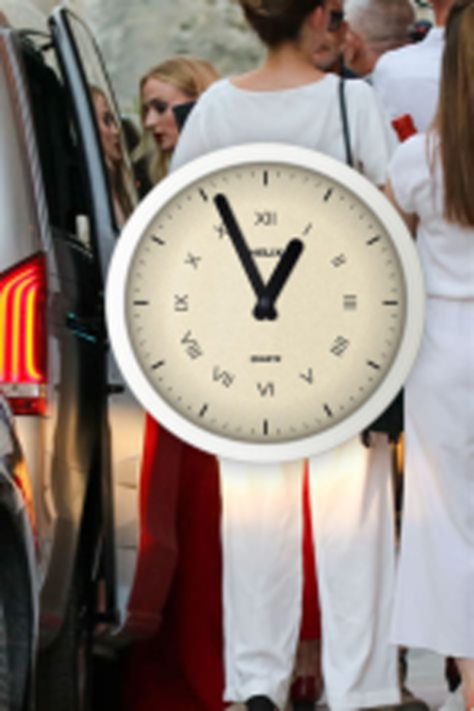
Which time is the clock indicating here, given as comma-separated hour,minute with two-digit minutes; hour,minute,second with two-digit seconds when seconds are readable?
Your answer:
12,56
